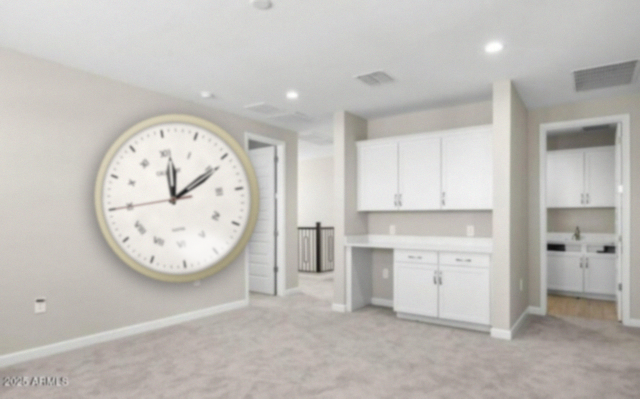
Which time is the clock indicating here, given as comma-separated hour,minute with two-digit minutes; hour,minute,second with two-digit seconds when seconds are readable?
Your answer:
12,10,45
